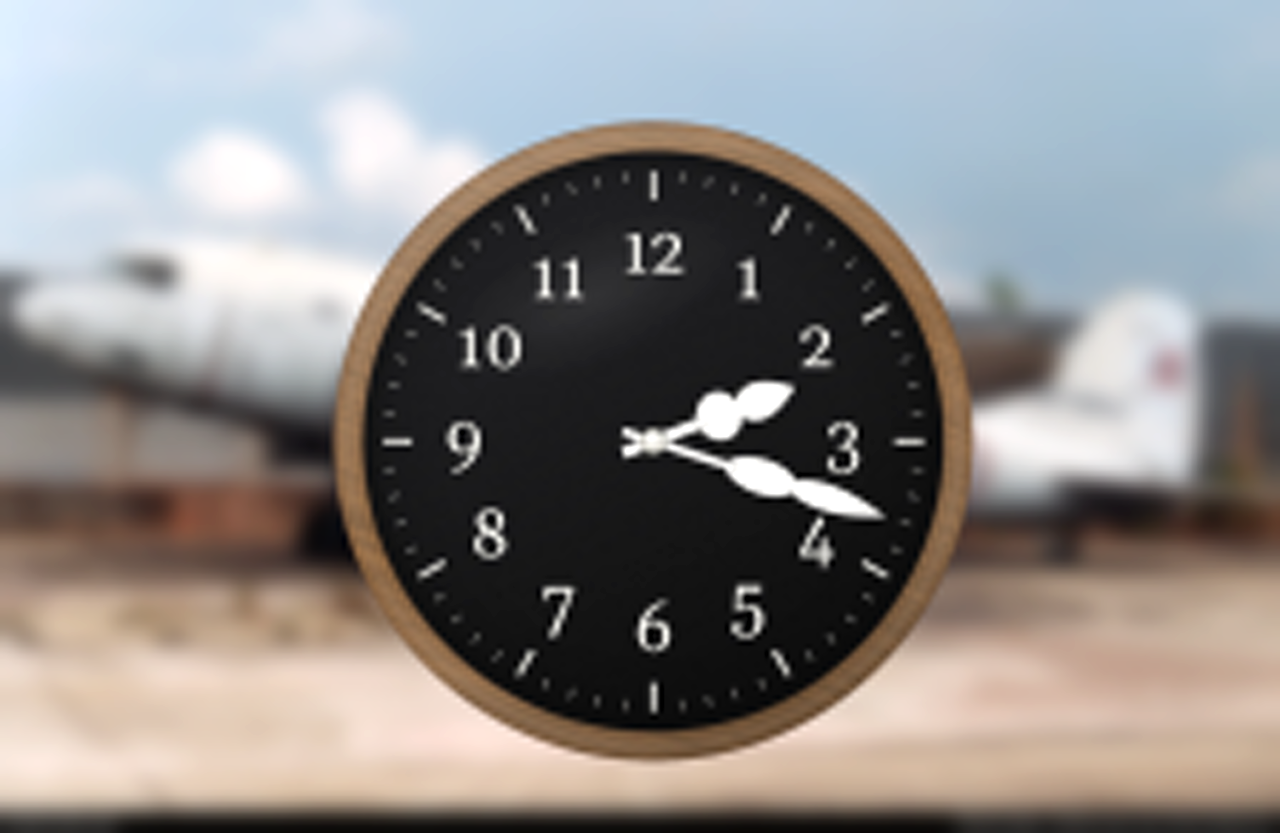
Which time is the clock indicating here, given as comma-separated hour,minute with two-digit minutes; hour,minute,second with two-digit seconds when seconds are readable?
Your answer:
2,18
